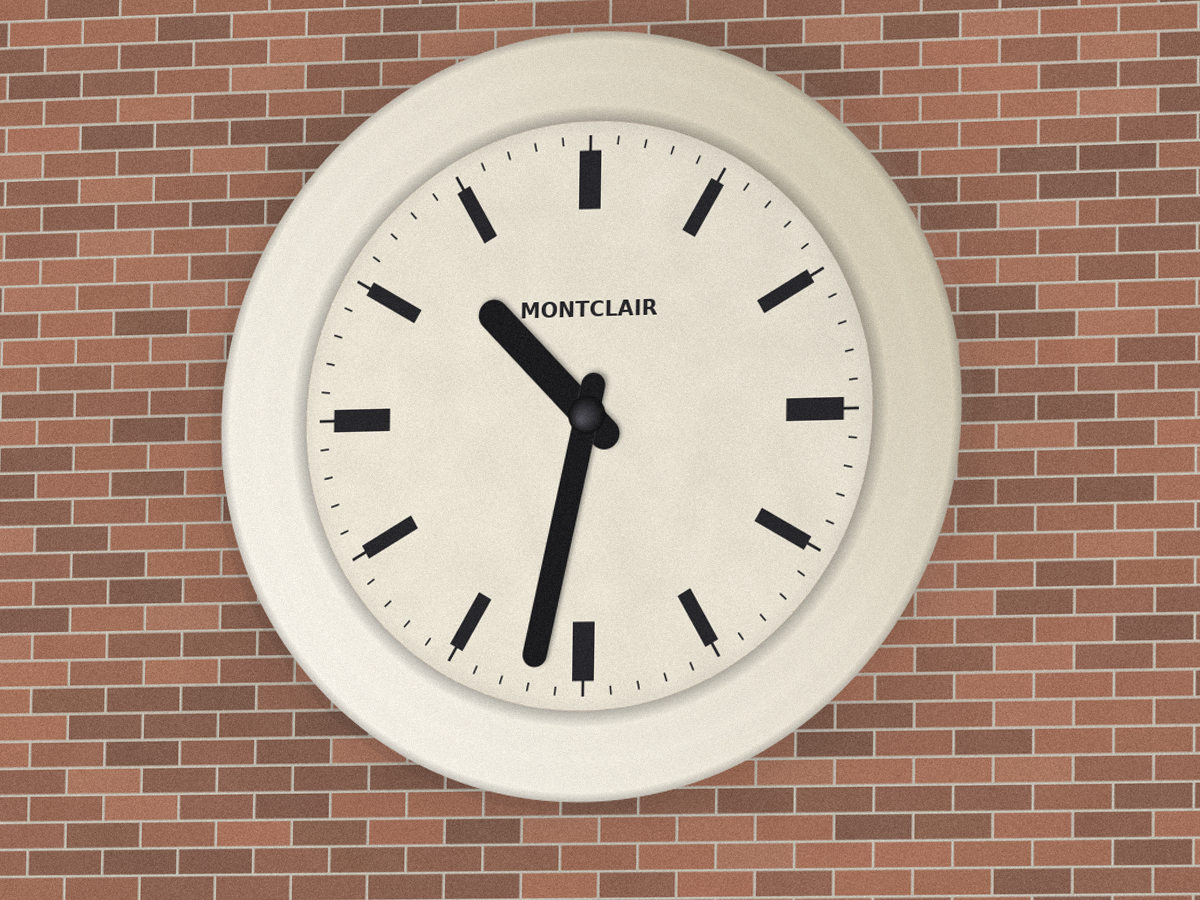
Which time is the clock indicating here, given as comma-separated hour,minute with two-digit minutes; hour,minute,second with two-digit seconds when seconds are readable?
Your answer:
10,32
